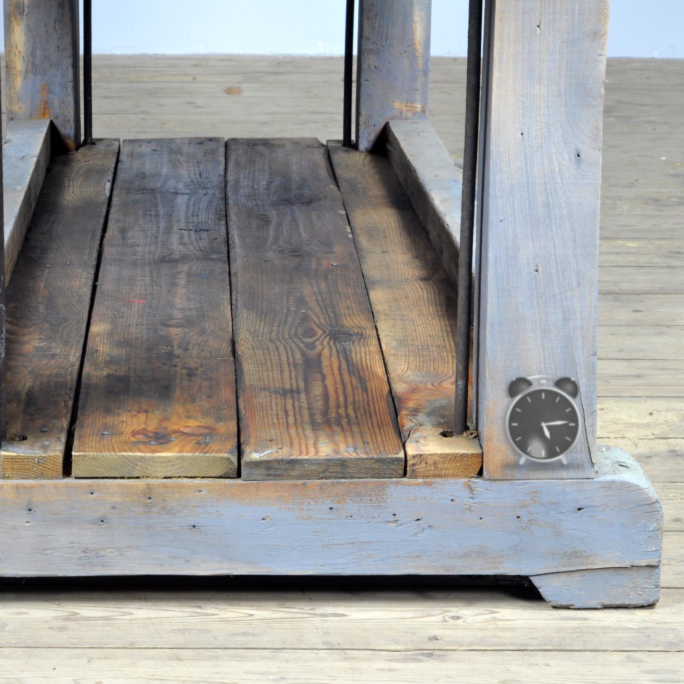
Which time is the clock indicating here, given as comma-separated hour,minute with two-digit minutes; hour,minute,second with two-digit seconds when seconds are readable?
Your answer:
5,14
